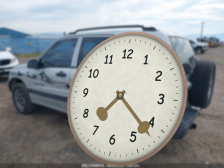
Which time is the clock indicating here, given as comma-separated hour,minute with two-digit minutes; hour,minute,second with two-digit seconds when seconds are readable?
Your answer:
7,22
